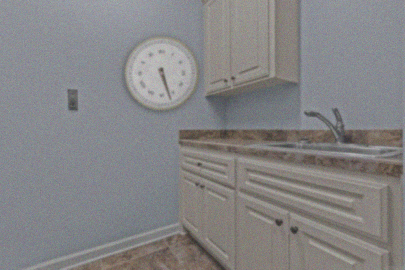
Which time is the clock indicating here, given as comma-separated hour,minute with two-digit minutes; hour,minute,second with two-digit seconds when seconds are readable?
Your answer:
5,27
